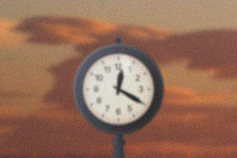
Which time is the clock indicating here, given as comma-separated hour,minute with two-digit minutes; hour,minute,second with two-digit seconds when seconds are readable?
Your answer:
12,20
